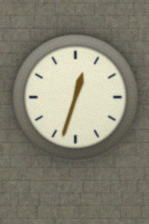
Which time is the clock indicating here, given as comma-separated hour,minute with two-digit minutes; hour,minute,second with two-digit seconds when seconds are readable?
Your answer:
12,33
